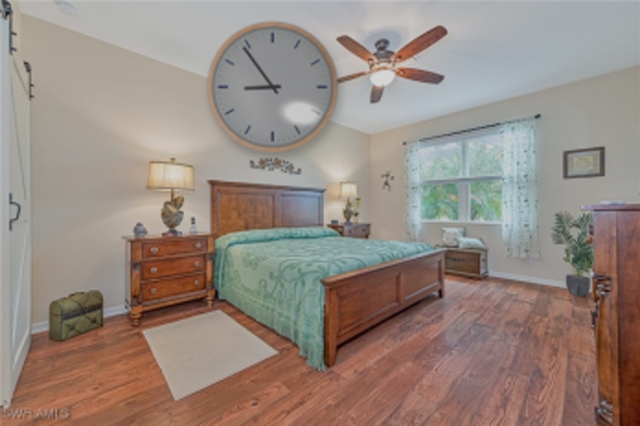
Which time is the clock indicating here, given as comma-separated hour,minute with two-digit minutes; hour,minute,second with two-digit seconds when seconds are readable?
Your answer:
8,54
